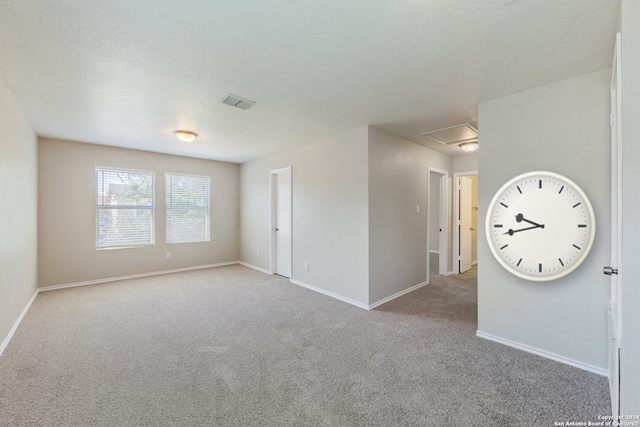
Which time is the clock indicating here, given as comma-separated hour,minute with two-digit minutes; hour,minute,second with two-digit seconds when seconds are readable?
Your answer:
9,43
